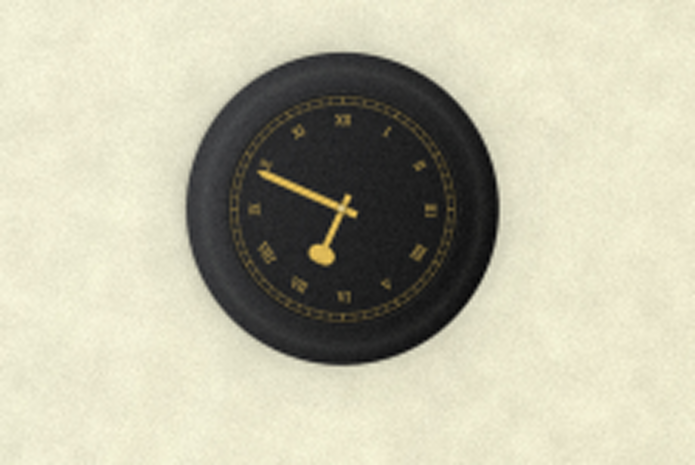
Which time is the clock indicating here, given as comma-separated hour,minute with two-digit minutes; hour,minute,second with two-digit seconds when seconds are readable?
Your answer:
6,49
